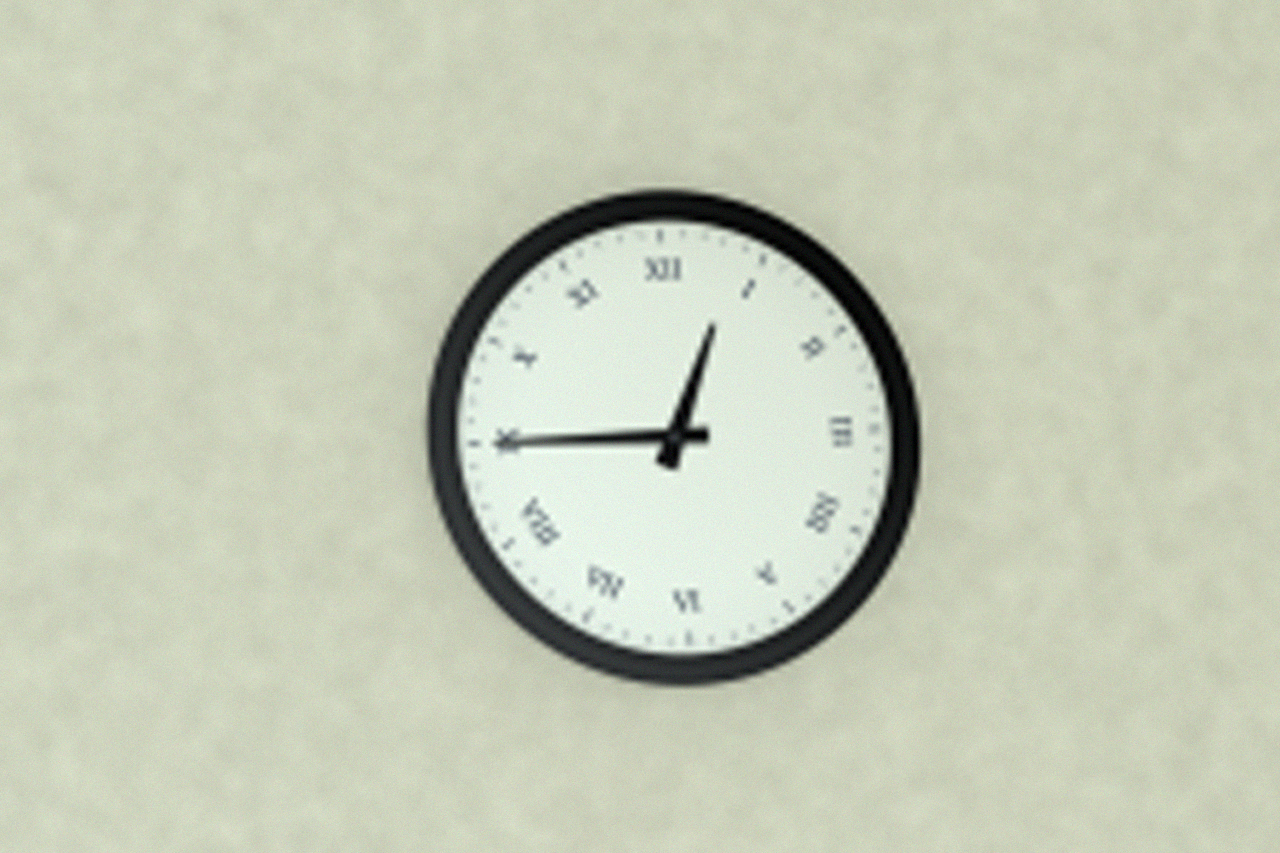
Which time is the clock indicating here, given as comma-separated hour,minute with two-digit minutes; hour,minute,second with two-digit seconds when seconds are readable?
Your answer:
12,45
